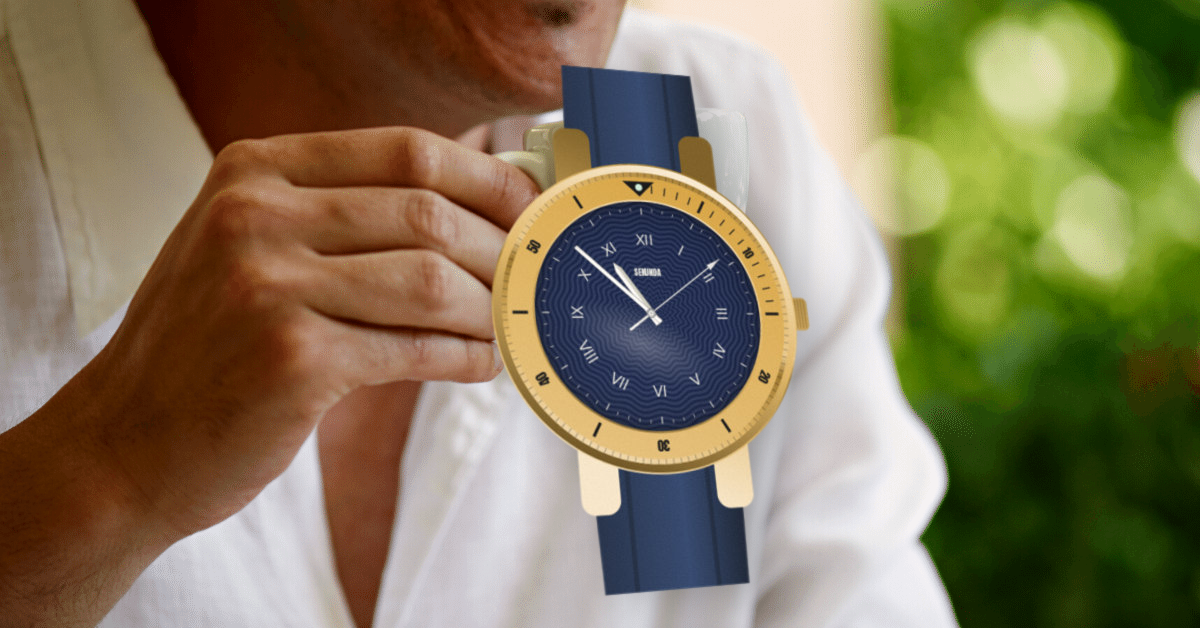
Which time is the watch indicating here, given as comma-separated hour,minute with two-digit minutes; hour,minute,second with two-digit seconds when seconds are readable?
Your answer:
10,52,09
